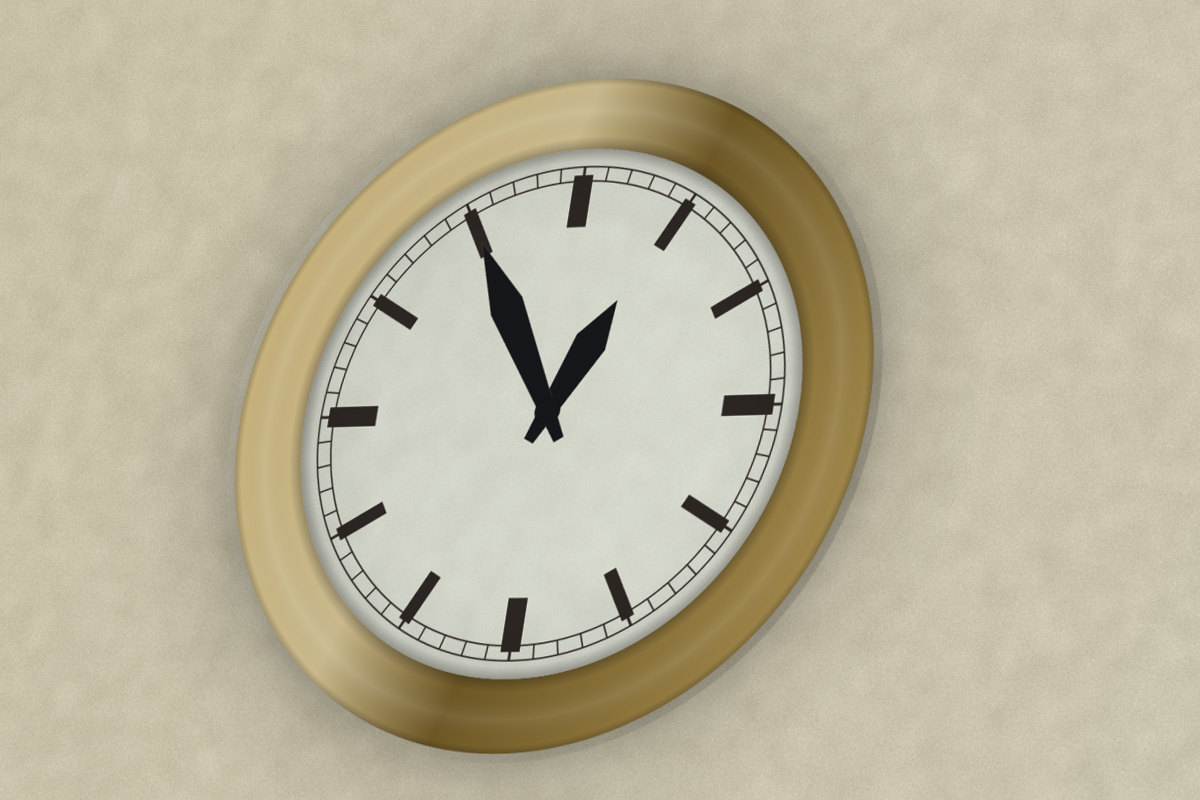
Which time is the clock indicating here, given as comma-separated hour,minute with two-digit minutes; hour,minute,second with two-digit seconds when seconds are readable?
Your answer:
12,55
